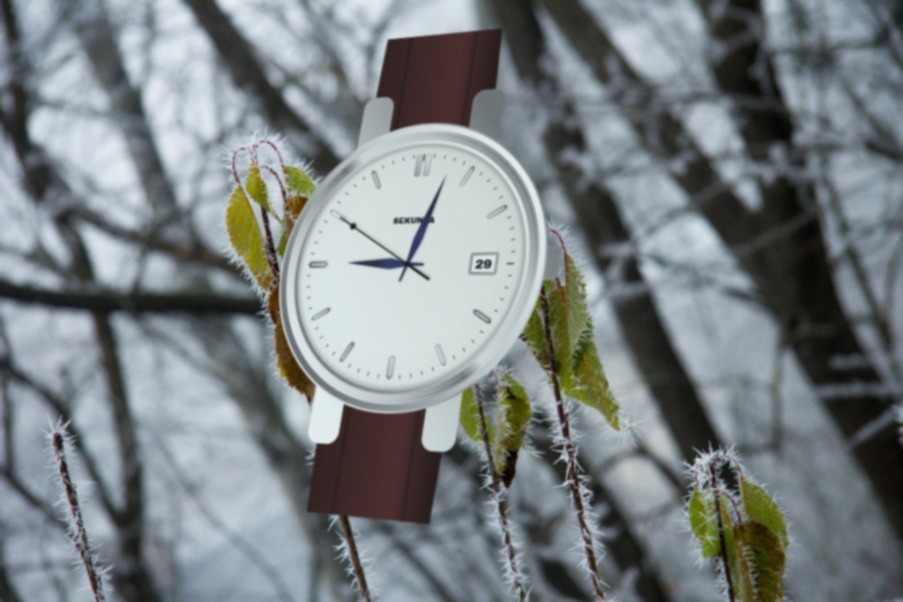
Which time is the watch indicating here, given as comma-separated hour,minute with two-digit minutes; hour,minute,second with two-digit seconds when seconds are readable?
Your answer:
9,02,50
